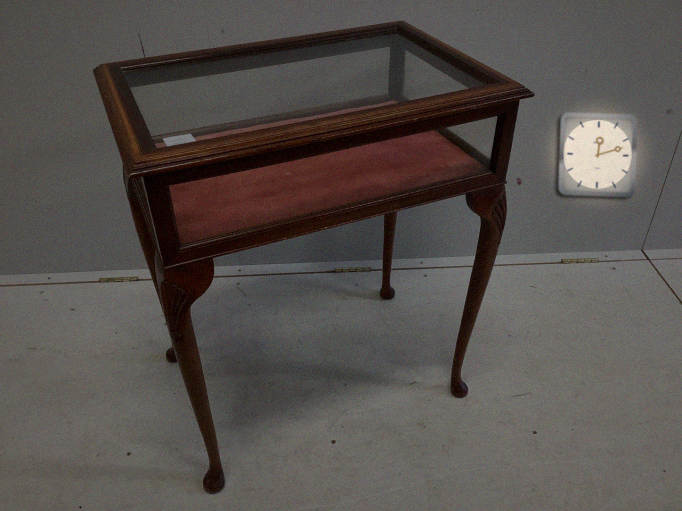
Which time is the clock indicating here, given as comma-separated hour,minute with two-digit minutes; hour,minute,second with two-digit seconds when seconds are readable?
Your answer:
12,12
